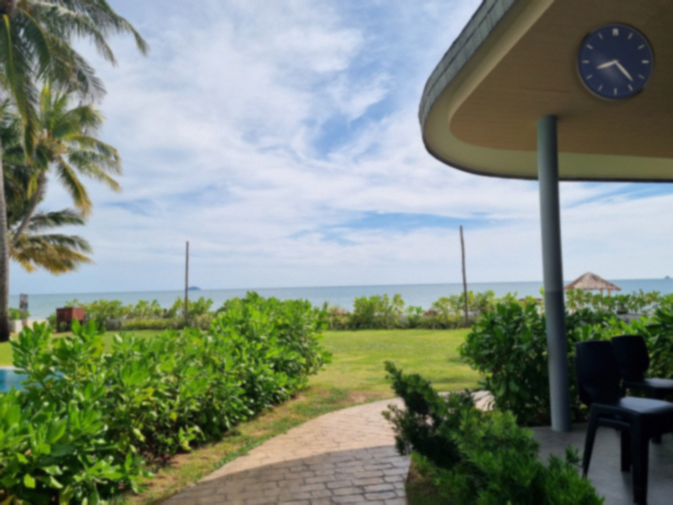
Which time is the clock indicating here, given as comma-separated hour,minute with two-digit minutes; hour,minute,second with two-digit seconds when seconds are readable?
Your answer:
8,23
